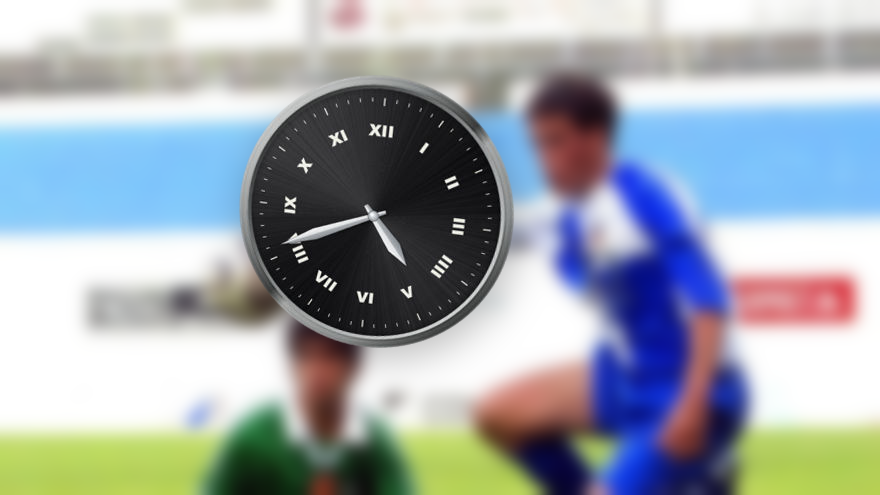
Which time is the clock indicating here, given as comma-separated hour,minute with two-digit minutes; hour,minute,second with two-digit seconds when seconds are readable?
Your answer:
4,41
